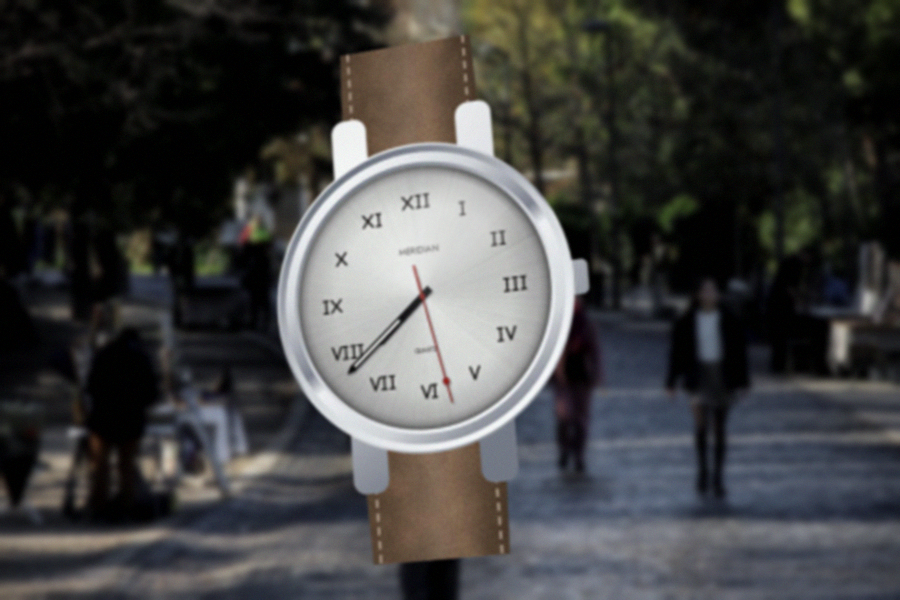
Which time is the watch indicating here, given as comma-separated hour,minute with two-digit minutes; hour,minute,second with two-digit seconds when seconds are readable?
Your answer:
7,38,28
